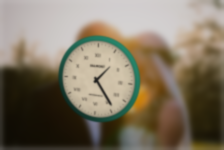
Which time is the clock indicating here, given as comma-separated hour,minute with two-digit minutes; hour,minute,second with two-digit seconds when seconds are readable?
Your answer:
1,24
